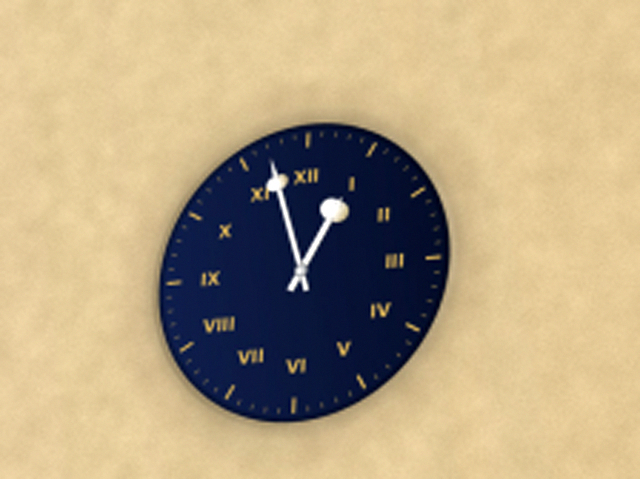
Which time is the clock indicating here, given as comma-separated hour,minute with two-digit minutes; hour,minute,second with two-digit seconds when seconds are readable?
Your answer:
12,57
